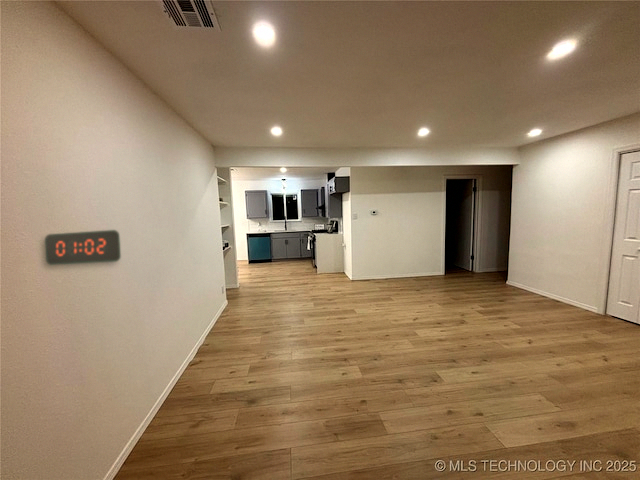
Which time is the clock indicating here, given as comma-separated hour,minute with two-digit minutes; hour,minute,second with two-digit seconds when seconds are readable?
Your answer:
1,02
